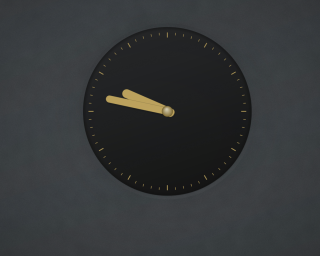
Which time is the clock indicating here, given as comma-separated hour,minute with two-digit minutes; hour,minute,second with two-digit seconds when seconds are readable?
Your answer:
9,47
